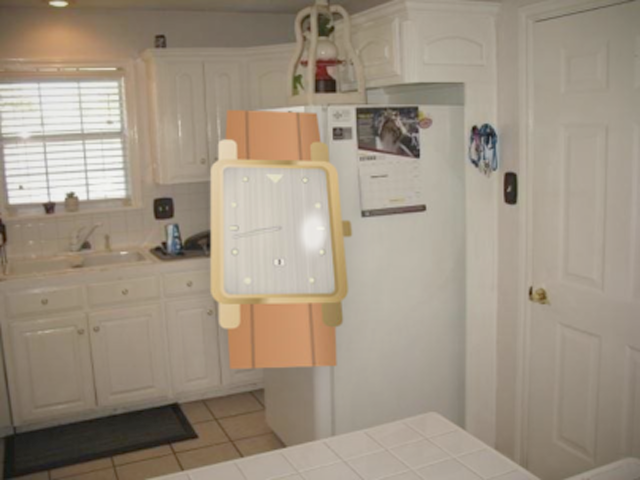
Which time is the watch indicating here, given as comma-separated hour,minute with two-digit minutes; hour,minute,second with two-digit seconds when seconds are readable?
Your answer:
8,43
